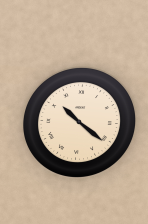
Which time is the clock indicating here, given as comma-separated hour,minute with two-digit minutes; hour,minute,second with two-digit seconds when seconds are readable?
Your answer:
10,21
